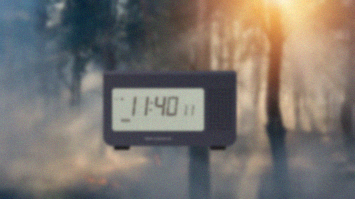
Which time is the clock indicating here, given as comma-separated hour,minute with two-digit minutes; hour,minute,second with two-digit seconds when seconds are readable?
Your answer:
11,40
